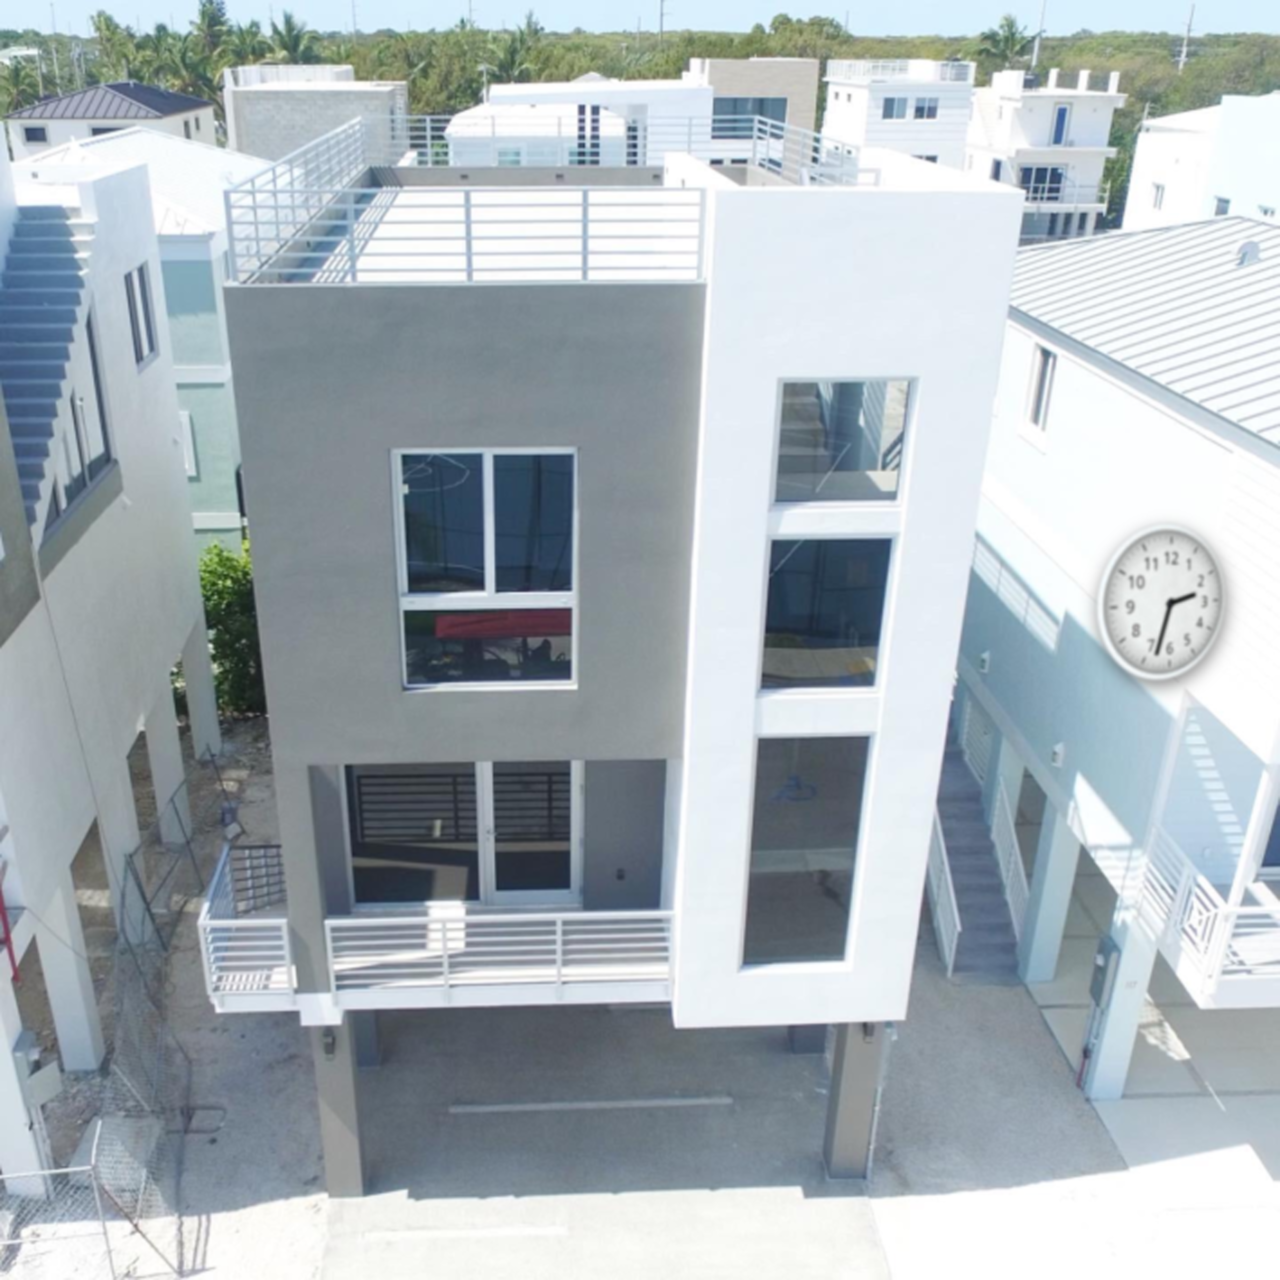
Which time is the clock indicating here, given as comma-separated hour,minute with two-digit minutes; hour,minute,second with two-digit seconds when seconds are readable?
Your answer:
2,33
